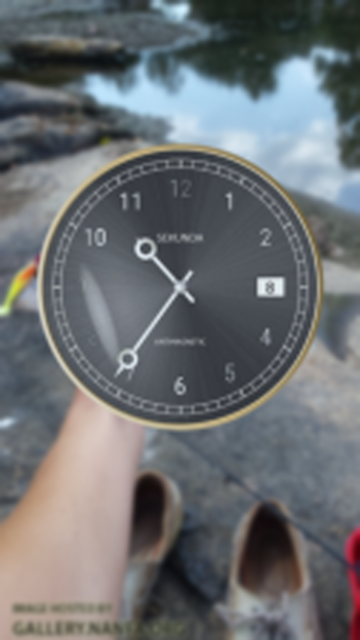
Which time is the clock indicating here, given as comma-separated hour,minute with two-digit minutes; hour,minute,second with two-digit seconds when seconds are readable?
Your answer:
10,36
